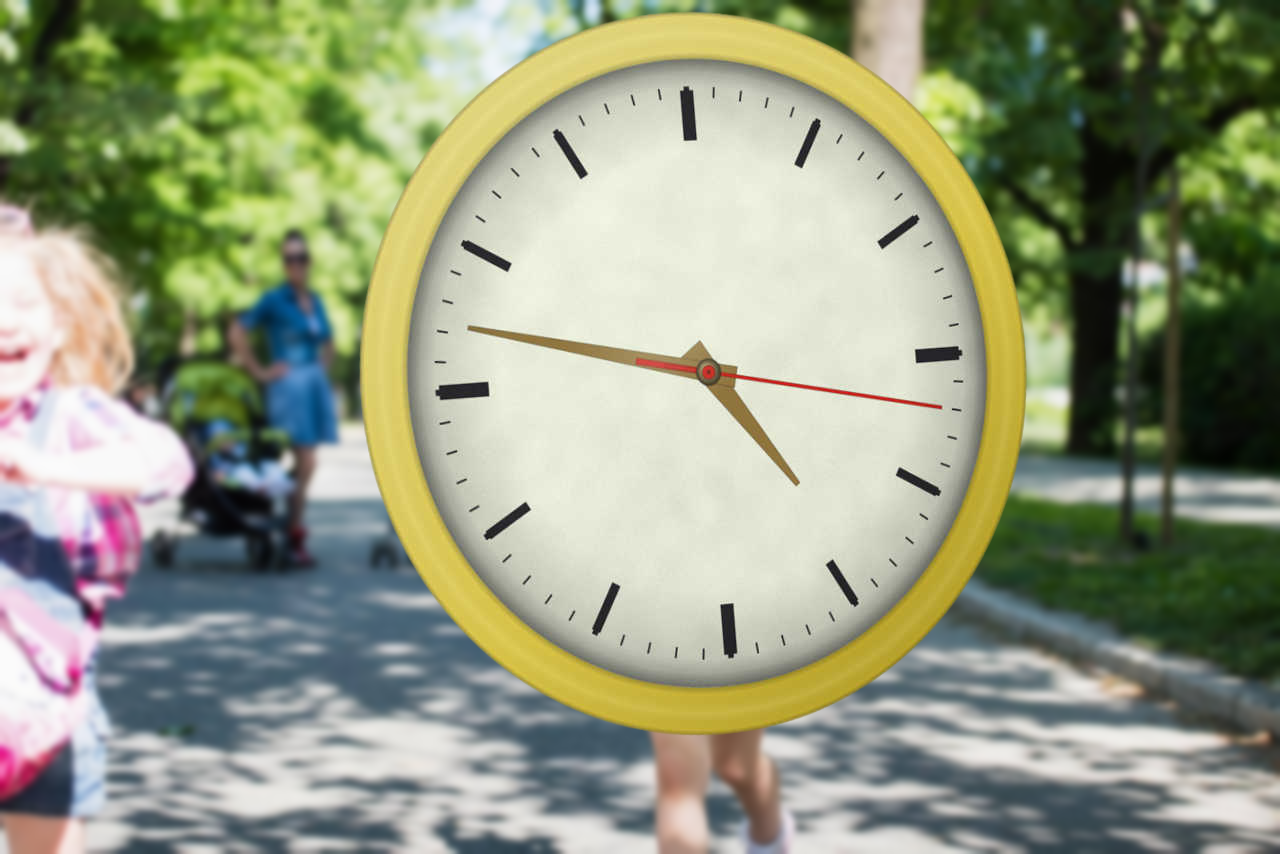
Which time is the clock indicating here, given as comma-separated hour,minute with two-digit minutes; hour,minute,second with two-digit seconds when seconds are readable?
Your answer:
4,47,17
